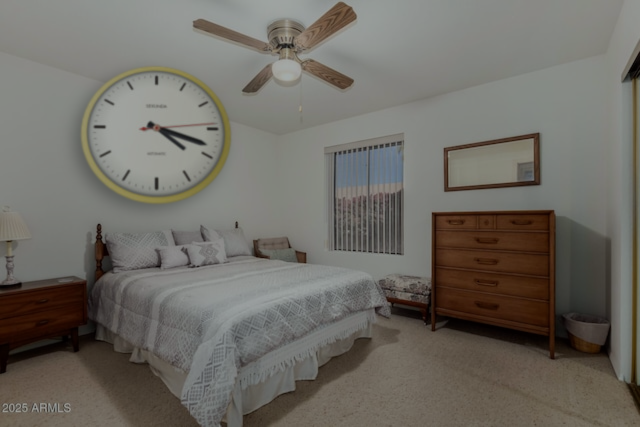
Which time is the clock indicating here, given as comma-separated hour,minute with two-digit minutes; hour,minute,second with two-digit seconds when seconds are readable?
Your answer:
4,18,14
